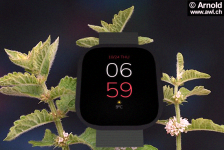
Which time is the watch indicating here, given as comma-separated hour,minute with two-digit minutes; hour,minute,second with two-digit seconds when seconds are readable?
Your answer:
6,59
